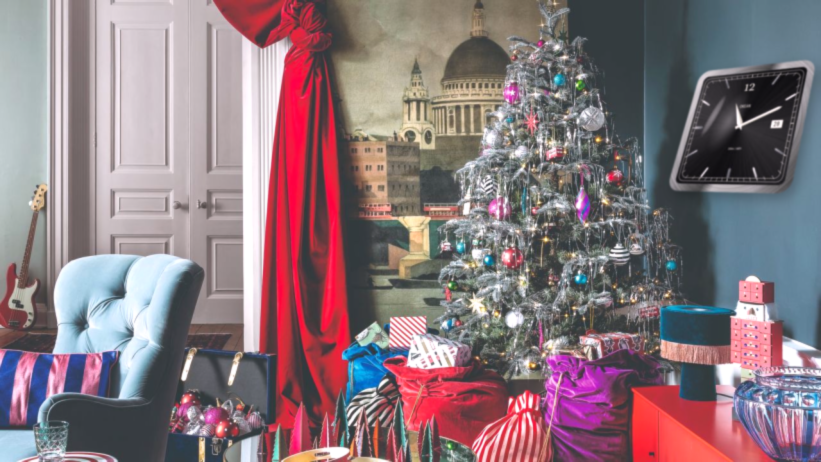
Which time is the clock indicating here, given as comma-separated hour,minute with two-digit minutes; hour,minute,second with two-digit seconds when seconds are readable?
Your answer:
11,11
